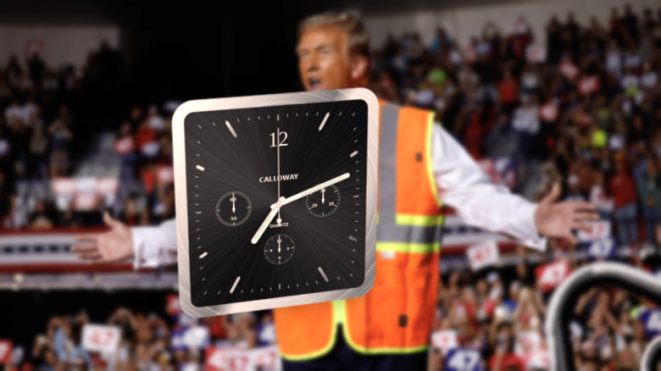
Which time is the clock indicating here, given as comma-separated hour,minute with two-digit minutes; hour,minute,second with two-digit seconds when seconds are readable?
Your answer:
7,12
